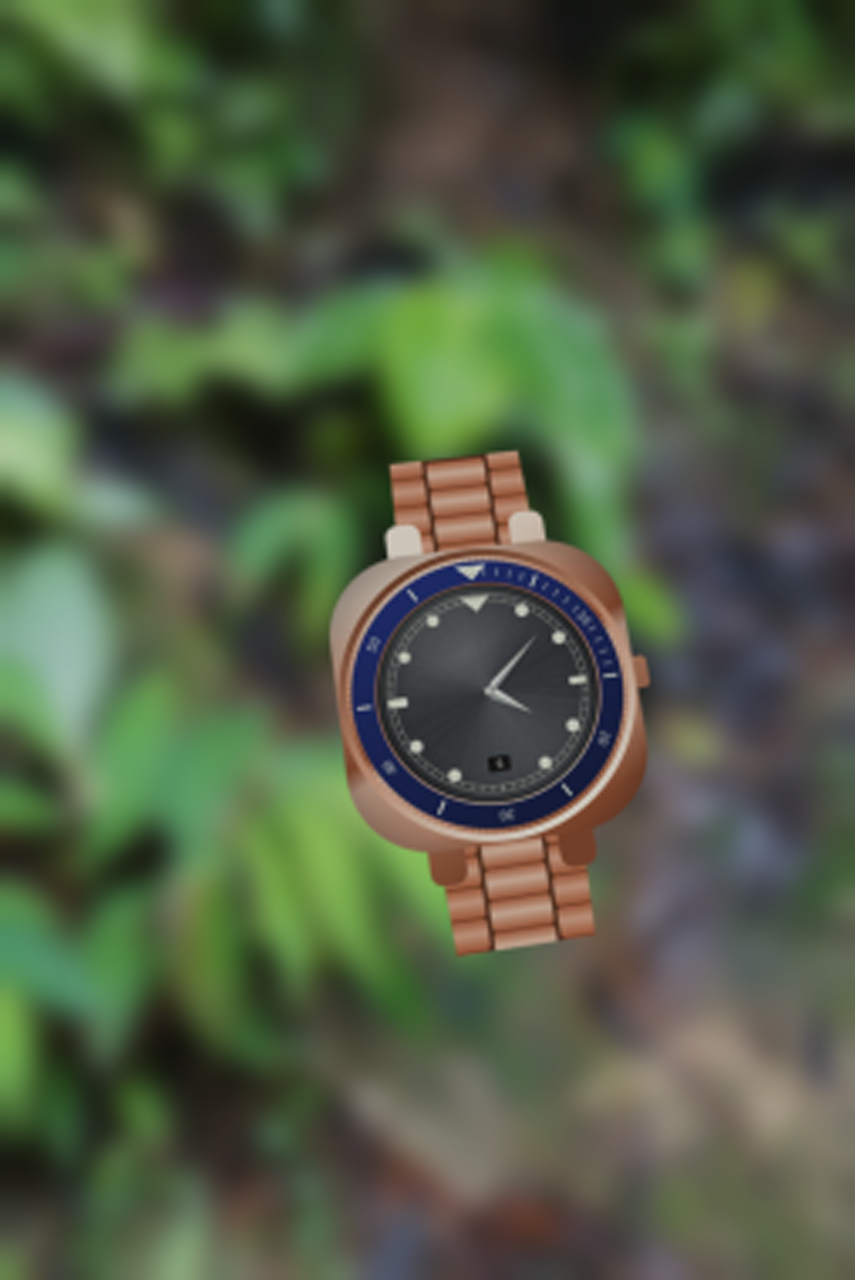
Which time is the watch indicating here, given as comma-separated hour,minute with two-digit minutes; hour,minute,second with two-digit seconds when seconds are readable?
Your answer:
4,08
